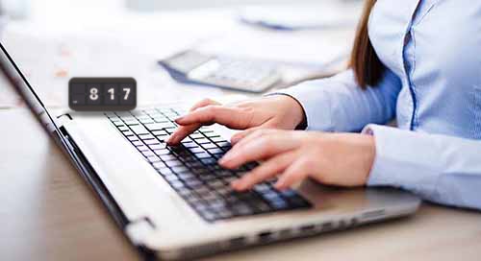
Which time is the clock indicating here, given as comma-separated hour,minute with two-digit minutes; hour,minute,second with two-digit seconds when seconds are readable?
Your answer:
8,17
